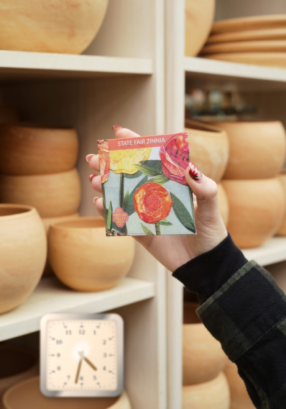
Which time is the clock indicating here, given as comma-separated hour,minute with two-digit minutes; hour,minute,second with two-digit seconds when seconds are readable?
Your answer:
4,32
